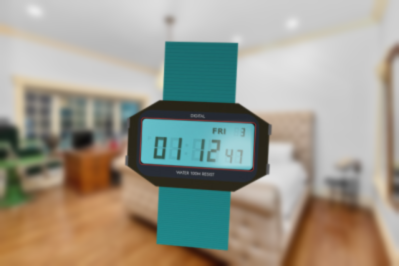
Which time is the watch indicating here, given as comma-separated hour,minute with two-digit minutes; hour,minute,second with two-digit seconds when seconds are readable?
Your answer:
1,12,47
